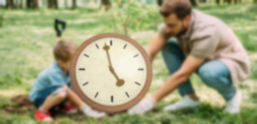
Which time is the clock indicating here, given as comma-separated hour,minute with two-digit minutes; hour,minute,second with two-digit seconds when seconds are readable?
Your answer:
4,58
